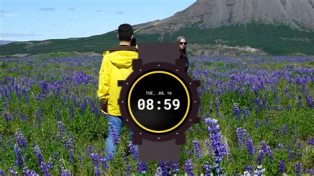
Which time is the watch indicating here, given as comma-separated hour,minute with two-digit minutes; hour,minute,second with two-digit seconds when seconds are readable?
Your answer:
8,59
